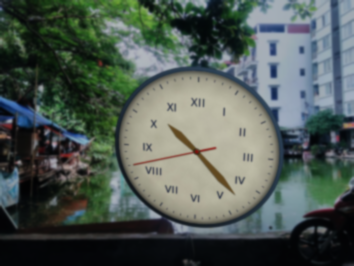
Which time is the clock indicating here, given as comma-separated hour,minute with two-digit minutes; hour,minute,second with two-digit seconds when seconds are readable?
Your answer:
10,22,42
